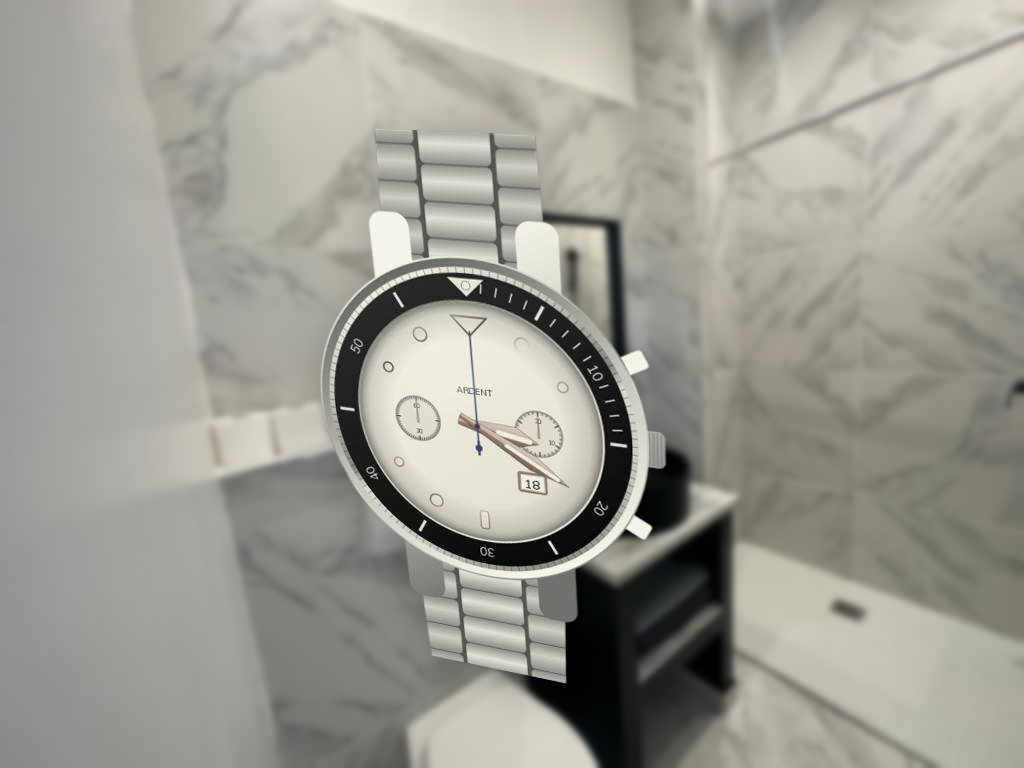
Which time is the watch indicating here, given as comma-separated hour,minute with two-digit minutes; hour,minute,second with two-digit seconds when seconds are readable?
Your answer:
3,20
